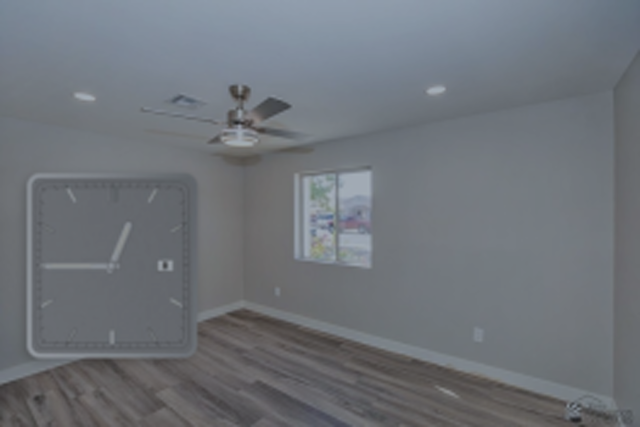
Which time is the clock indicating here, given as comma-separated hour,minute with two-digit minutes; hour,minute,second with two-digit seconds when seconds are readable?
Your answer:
12,45
